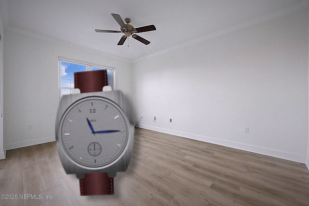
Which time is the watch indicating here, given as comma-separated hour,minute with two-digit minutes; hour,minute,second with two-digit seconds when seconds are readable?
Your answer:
11,15
